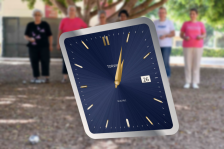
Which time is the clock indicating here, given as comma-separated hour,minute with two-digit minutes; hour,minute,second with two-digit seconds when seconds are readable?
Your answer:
1,04
